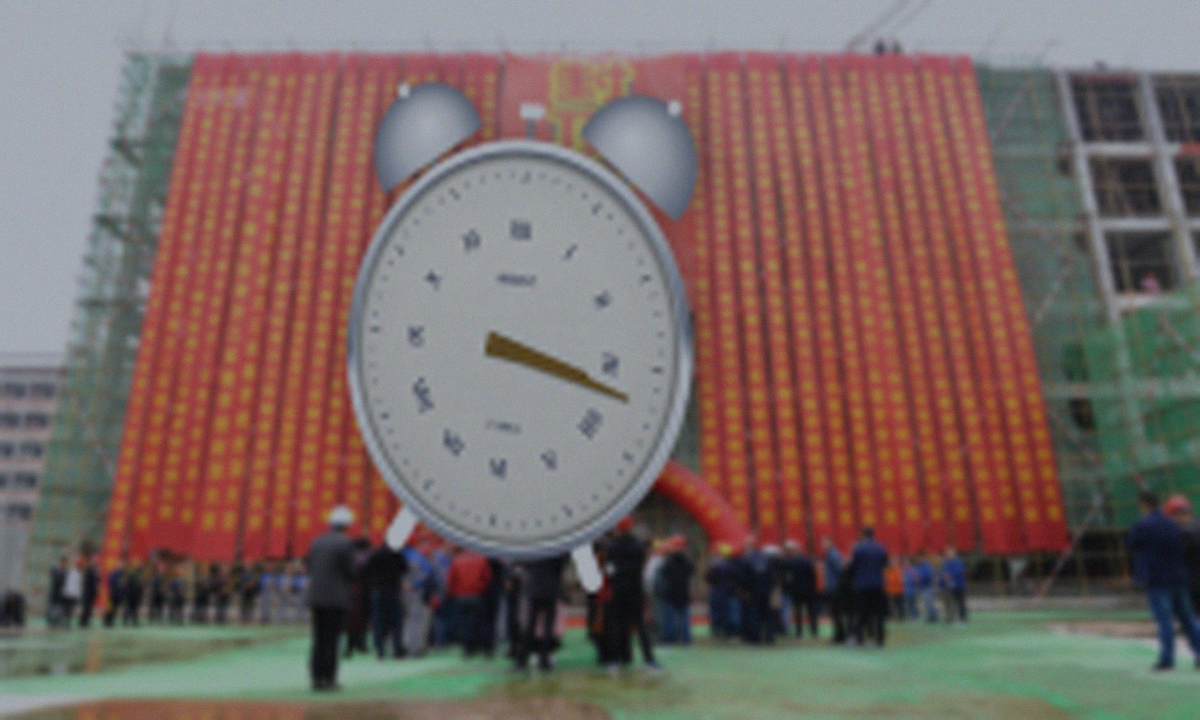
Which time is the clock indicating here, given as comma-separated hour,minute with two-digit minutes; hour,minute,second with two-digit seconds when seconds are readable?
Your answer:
3,17
